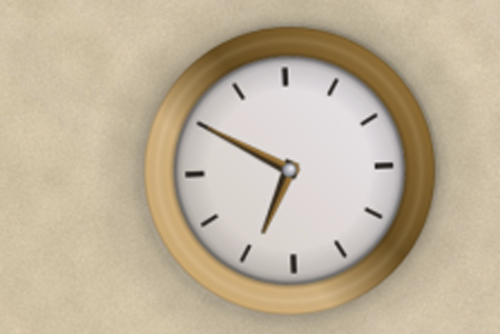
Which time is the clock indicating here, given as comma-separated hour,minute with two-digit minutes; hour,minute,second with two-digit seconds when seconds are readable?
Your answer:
6,50
